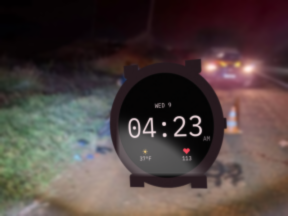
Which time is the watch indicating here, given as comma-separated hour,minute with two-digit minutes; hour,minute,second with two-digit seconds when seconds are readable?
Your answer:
4,23
